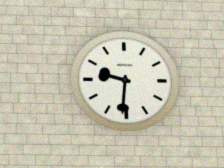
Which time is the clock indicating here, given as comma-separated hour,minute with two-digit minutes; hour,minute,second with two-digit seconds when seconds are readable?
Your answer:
9,31
